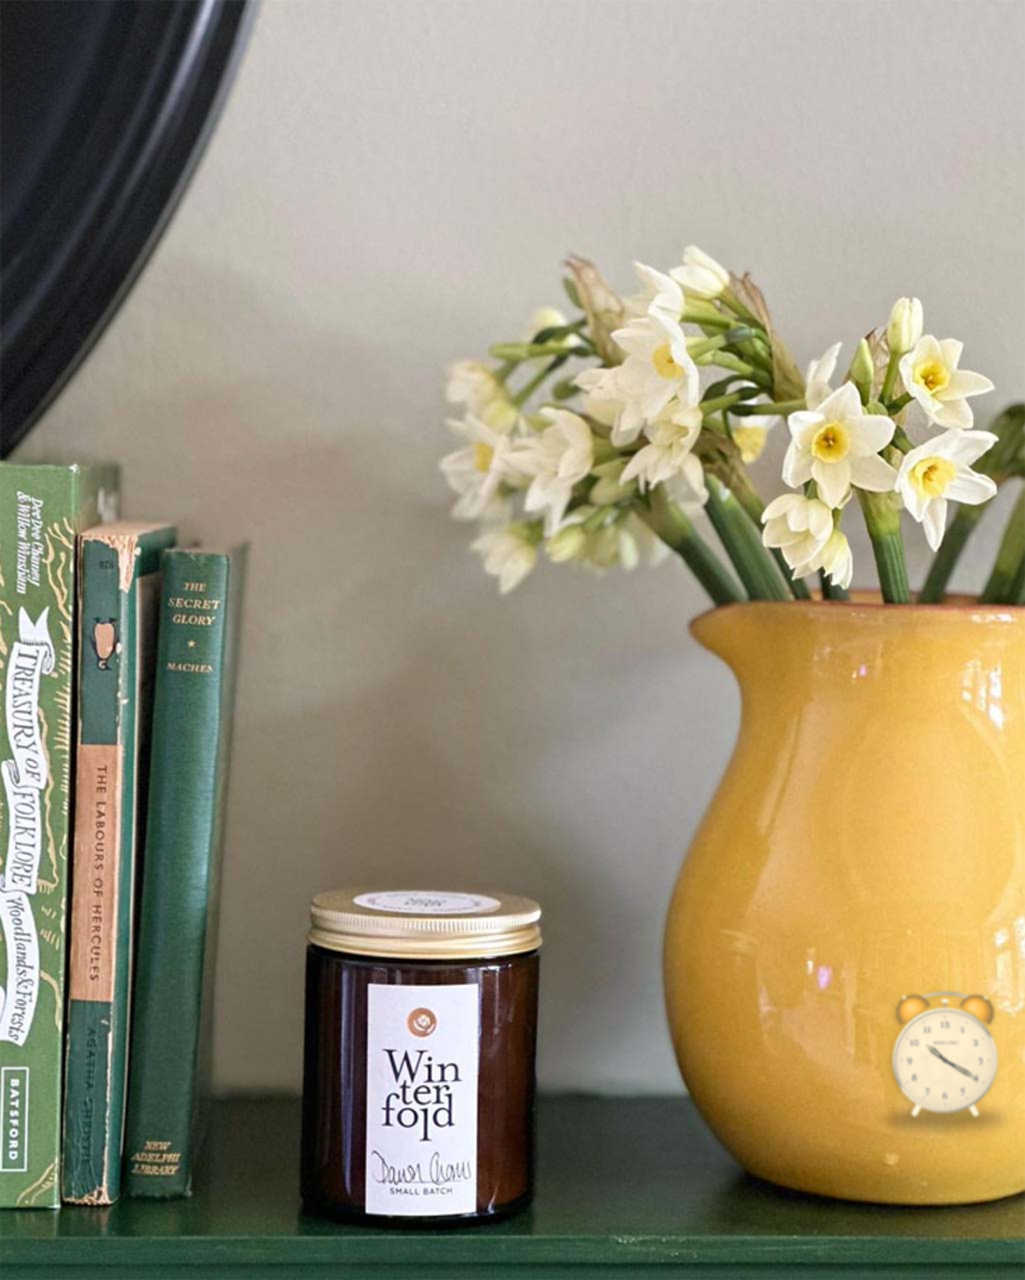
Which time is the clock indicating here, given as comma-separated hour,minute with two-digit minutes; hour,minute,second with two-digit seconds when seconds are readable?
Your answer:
10,20
